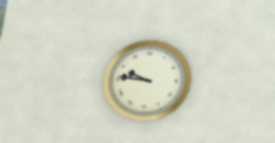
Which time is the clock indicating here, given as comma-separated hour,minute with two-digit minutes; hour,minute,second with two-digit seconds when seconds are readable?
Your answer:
9,46
